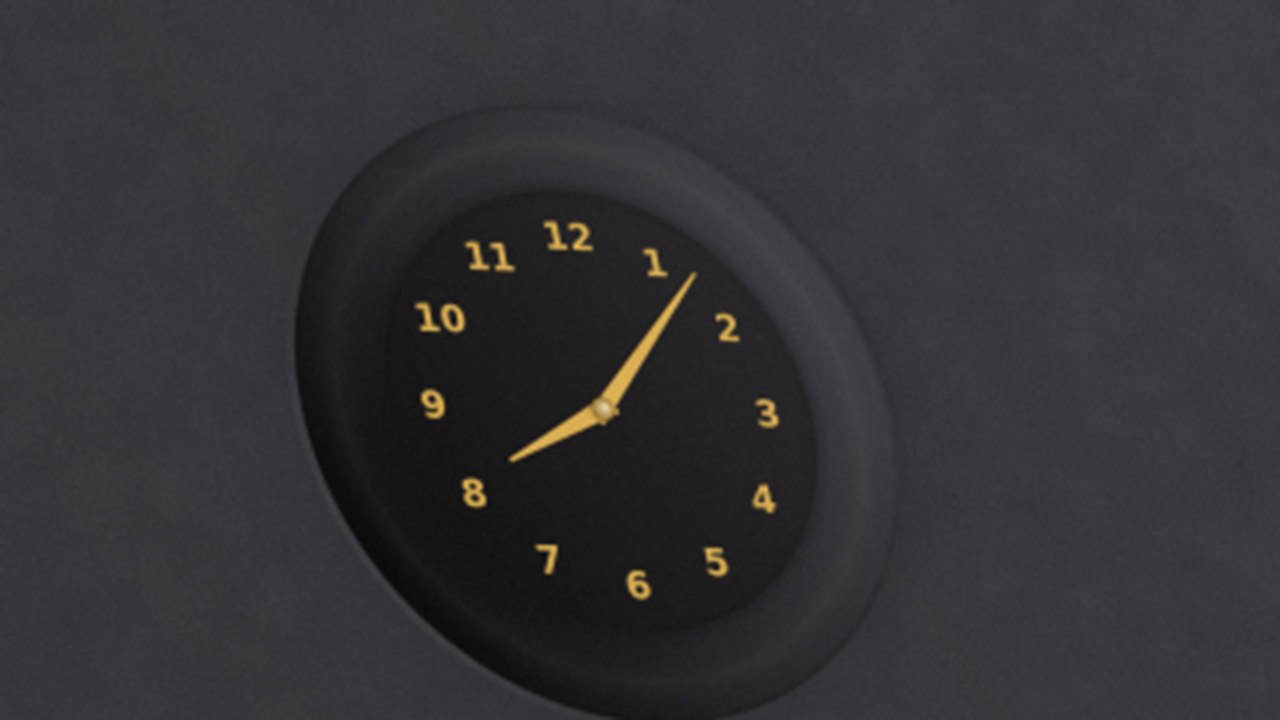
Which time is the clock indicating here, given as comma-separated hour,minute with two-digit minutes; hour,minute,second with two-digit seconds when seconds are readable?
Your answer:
8,07
